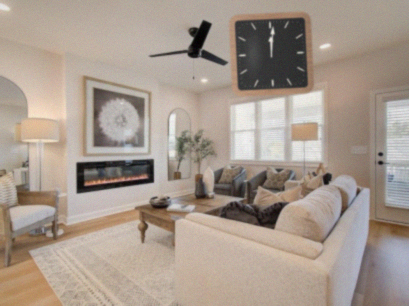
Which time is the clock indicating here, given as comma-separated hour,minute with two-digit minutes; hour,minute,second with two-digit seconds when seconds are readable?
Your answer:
12,01
